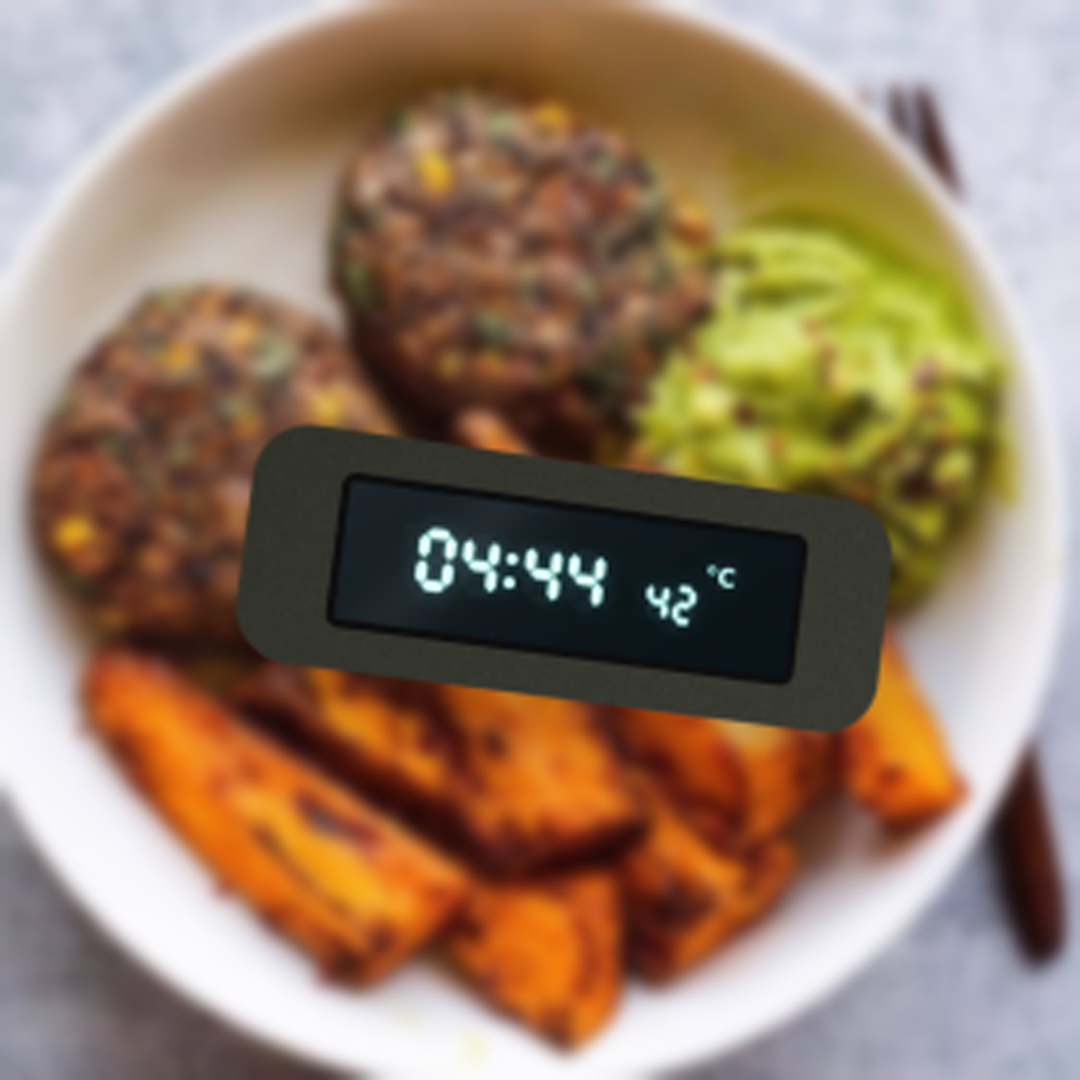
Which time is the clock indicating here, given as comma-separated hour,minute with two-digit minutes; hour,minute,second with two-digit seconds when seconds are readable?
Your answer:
4,44
